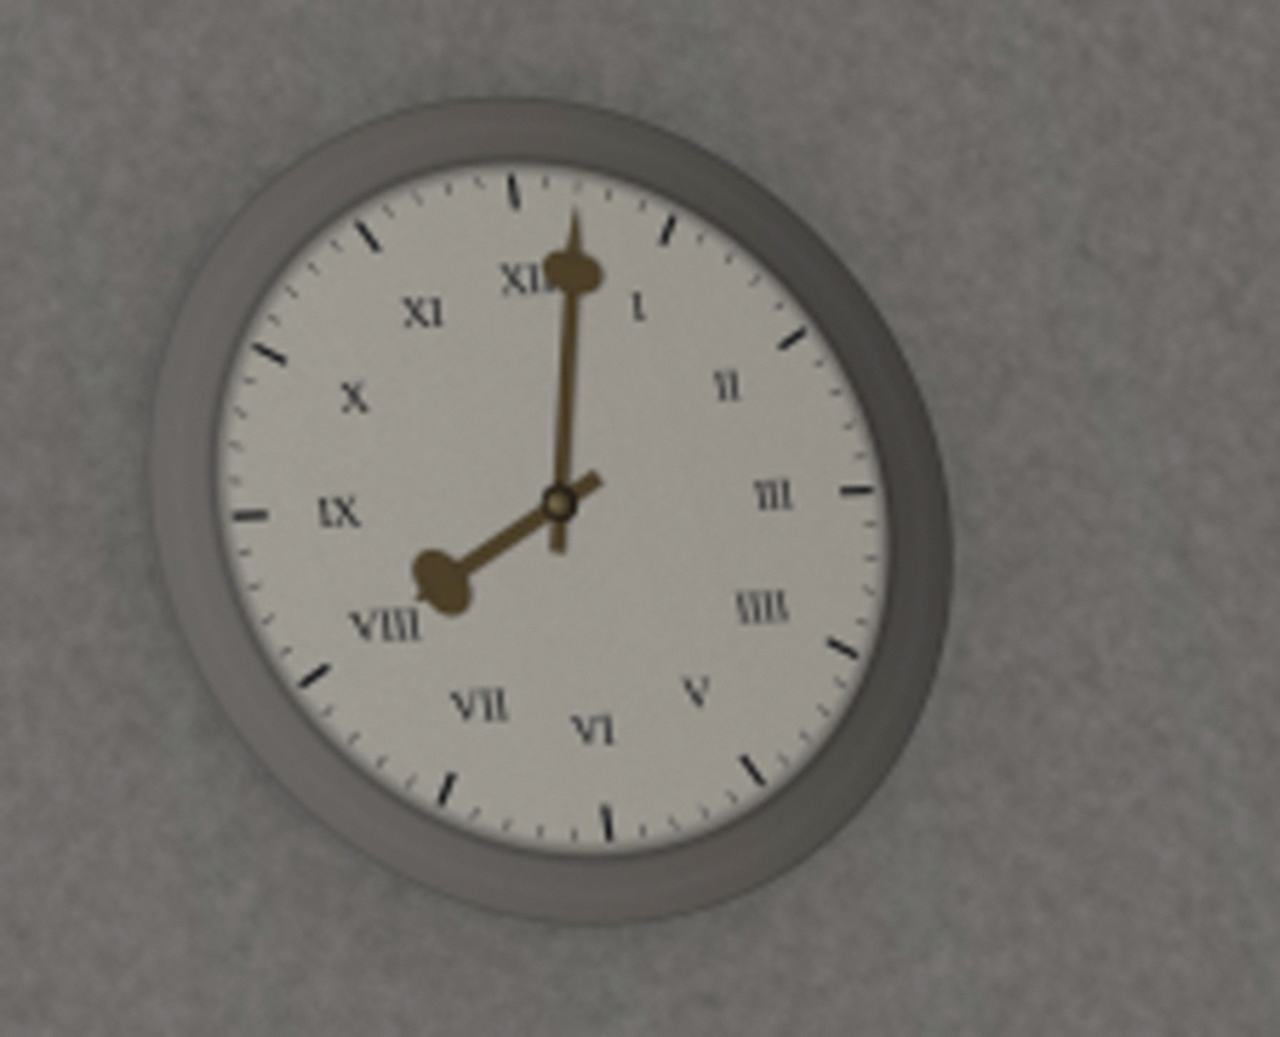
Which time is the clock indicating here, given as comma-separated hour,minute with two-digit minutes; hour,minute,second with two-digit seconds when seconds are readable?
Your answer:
8,02
